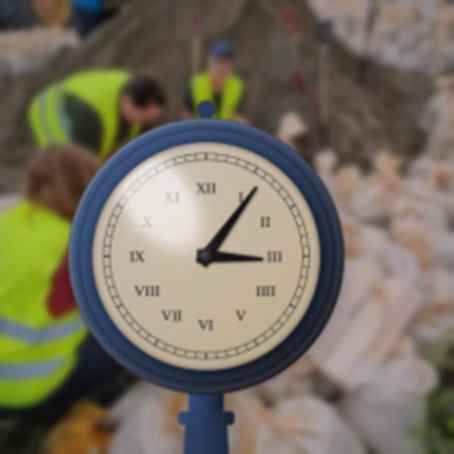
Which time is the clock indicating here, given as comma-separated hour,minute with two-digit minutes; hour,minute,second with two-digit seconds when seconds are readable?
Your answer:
3,06
